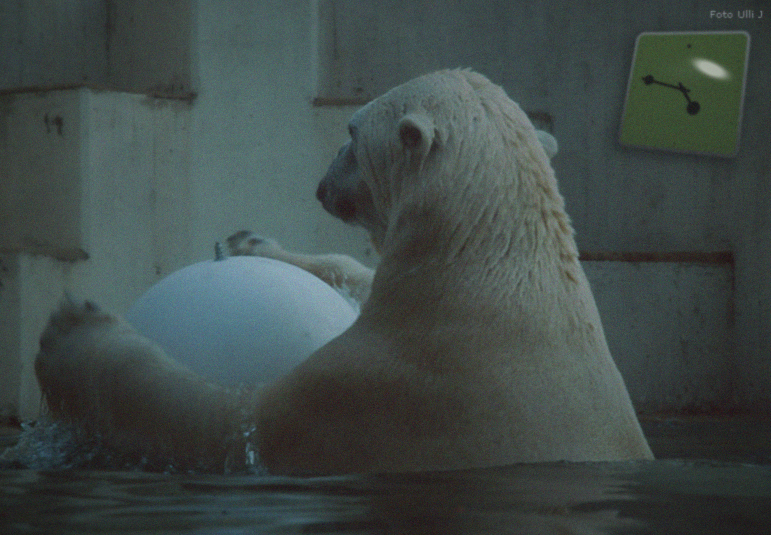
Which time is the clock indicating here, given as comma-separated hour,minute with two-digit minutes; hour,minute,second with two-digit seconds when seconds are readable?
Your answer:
4,47
